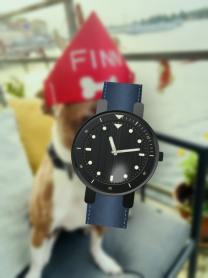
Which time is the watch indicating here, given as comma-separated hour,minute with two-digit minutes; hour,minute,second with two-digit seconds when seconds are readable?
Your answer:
11,13
